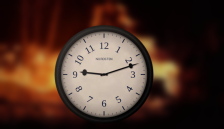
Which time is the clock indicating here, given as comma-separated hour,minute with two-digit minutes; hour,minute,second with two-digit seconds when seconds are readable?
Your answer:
9,12
